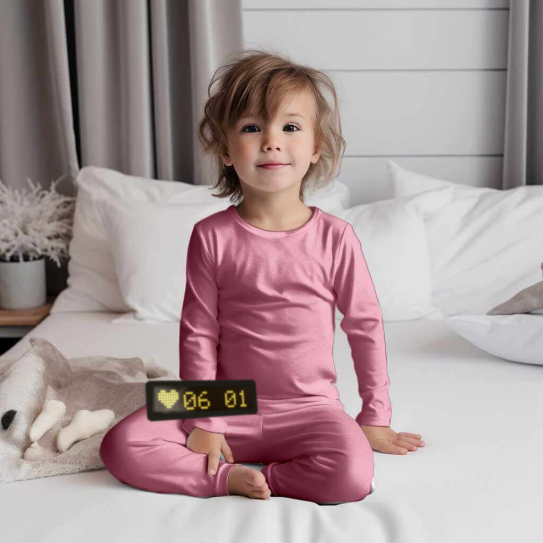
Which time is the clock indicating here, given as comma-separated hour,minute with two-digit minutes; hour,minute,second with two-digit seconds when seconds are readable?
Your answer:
6,01
